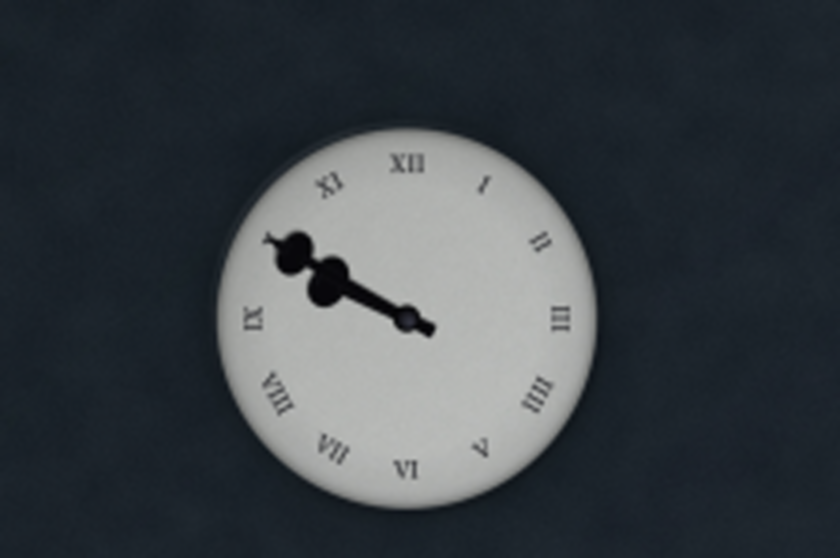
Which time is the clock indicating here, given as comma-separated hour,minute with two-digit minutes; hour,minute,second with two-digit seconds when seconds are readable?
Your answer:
9,50
